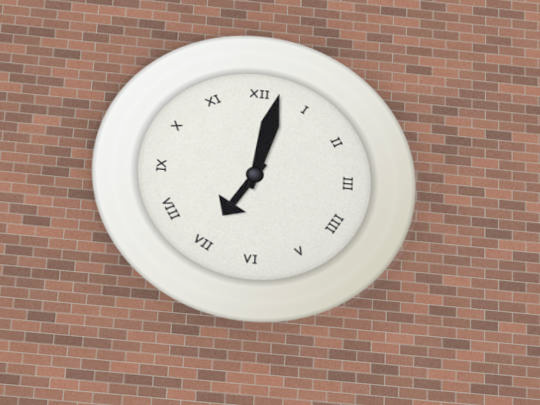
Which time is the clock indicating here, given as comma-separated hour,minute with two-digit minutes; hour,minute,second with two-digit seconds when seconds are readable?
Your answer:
7,02
